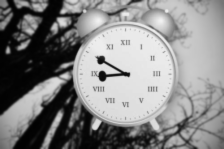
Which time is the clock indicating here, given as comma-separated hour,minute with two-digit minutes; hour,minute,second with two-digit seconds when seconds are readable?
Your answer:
8,50
